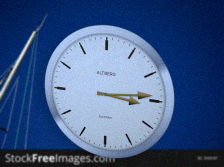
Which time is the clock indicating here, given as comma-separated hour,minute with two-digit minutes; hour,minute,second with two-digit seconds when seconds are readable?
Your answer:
3,14
